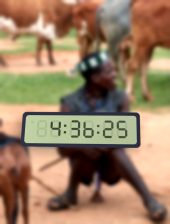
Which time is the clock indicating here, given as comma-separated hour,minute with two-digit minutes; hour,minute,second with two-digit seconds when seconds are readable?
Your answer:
4,36,25
